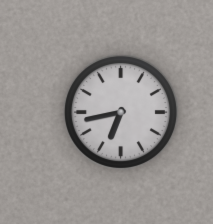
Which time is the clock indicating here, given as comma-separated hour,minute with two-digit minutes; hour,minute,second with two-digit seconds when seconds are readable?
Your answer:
6,43
